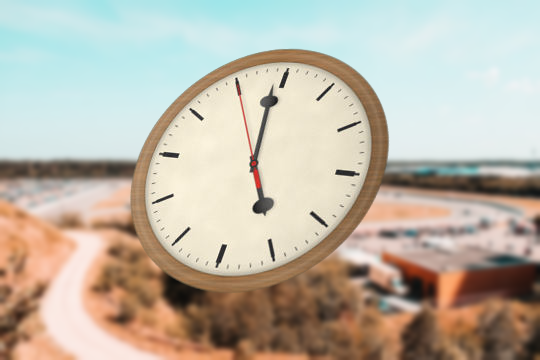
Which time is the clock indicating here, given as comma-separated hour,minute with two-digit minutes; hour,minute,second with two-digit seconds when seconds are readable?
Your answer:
4,58,55
